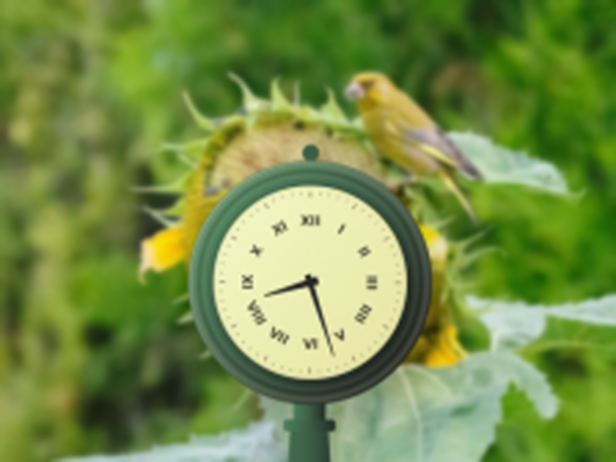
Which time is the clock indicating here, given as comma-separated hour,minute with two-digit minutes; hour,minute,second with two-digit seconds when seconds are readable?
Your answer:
8,27
